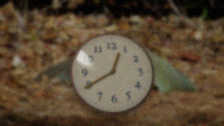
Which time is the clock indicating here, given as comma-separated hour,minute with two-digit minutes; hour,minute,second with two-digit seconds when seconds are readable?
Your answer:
12,40
